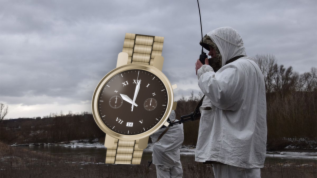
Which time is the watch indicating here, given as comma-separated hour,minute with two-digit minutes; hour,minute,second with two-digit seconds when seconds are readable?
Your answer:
10,01
